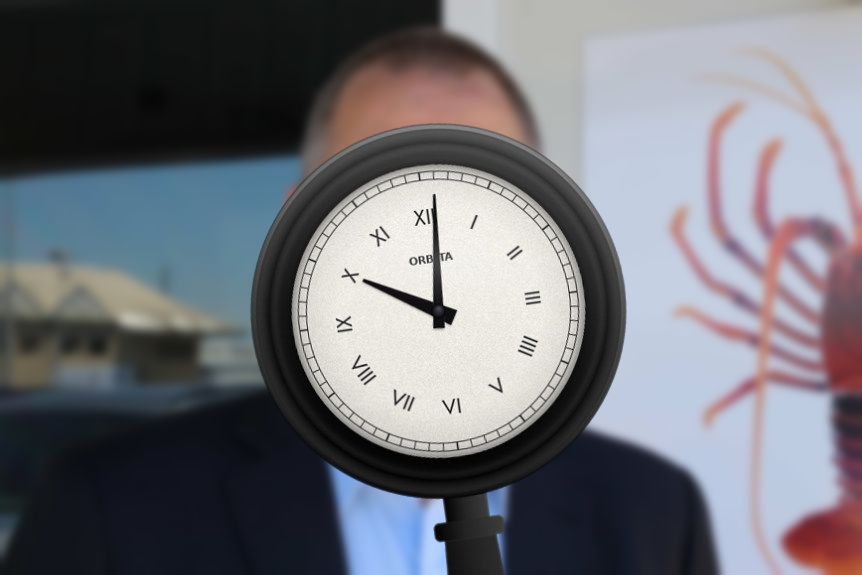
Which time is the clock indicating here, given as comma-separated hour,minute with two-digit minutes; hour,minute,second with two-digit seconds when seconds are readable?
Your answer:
10,01
